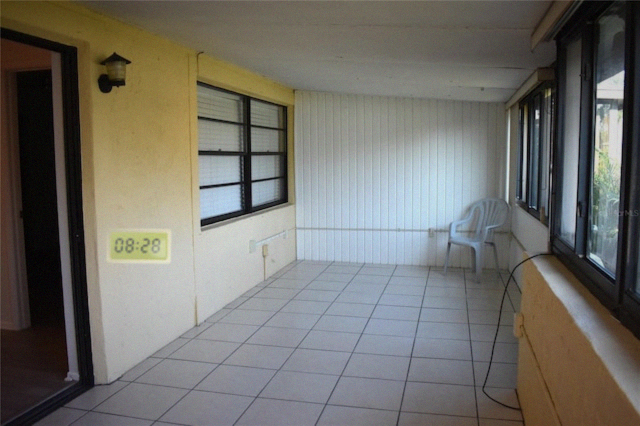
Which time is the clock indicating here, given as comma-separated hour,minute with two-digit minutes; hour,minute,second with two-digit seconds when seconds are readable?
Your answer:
8,28
